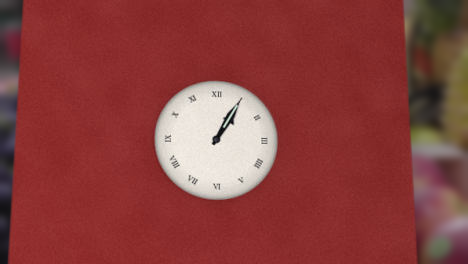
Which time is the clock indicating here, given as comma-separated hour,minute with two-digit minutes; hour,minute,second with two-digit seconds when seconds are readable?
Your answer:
1,05
